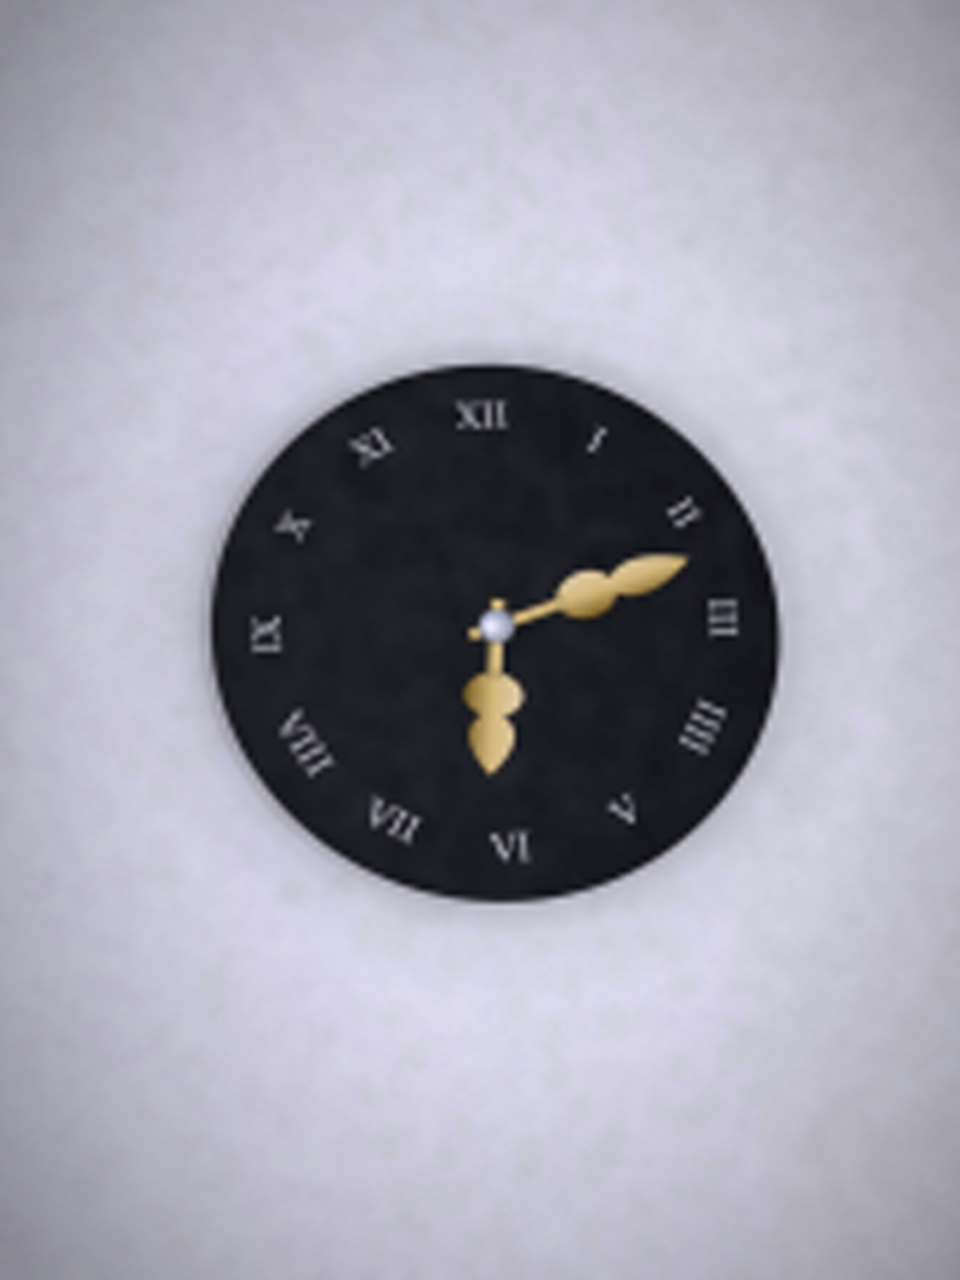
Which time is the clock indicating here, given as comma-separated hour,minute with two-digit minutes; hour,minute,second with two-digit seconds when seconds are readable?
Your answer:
6,12
